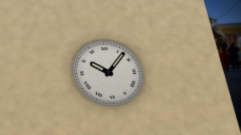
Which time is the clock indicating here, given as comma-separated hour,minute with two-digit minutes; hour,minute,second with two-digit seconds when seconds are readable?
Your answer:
10,07
